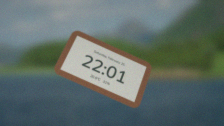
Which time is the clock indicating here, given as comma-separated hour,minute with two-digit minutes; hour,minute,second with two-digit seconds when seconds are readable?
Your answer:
22,01
